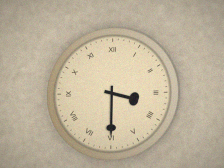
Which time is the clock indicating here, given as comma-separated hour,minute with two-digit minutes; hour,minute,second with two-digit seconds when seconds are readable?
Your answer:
3,30
